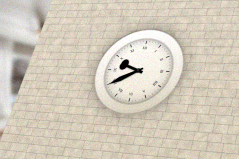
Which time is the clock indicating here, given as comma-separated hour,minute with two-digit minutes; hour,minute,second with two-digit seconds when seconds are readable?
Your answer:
9,40
